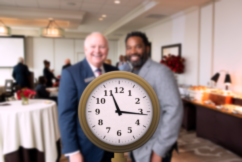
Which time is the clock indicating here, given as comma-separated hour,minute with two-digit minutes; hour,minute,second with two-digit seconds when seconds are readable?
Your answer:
11,16
